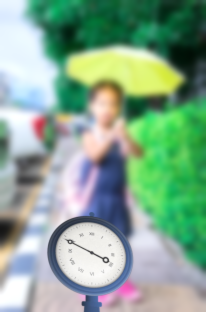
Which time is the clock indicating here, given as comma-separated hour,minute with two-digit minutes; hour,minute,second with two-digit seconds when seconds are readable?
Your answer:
3,49
